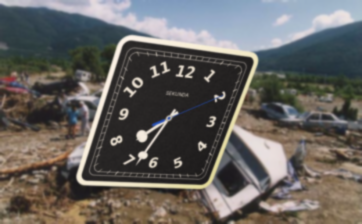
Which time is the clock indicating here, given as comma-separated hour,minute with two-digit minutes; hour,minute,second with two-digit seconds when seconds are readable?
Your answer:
7,33,10
